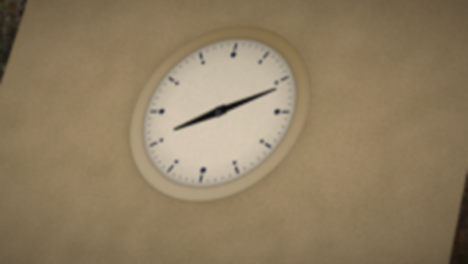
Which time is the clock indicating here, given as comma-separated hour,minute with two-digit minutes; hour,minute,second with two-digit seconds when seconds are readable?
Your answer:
8,11
